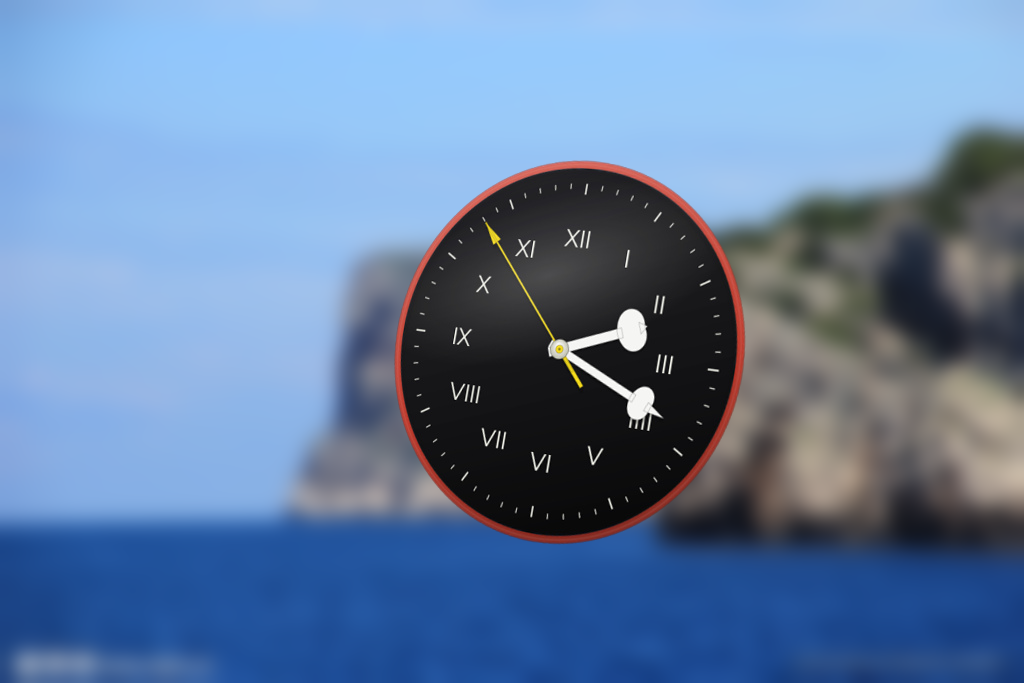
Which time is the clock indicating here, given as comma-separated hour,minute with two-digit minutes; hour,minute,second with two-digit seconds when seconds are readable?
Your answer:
2,18,53
